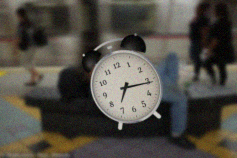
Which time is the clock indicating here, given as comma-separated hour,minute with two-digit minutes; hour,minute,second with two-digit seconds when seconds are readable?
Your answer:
7,16
